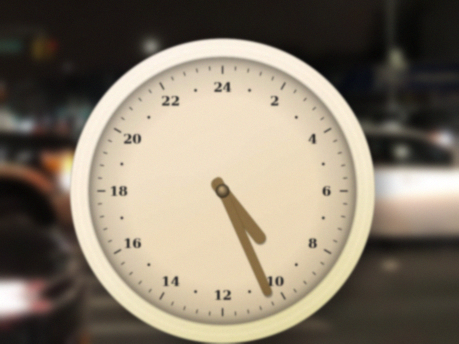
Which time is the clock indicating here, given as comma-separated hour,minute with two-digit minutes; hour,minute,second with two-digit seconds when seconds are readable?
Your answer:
9,26
